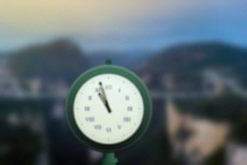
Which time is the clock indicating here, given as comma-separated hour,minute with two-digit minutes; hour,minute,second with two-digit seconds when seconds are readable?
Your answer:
10,57
